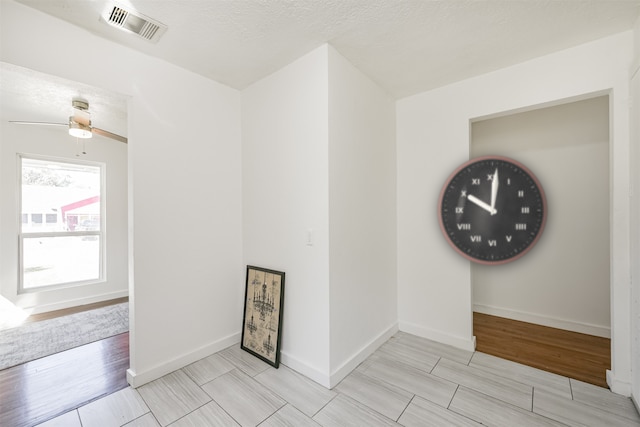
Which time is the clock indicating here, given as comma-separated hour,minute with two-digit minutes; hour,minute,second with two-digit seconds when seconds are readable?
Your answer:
10,01
